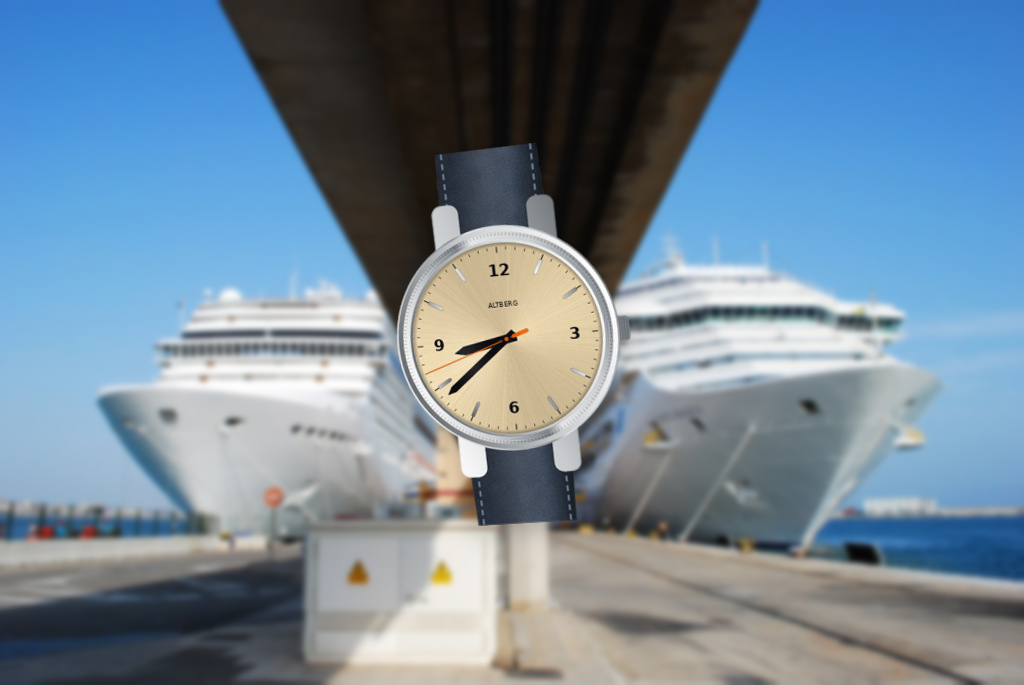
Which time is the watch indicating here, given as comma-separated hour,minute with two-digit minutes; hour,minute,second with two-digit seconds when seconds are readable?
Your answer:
8,38,42
